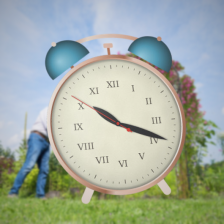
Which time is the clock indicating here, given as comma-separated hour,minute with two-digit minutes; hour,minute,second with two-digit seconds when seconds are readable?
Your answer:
10,18,51
